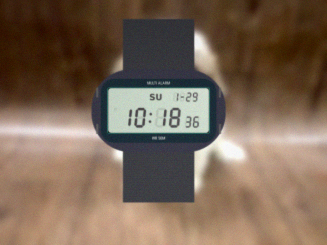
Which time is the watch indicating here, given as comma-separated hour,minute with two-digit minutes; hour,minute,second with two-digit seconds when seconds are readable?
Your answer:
10,18,36
